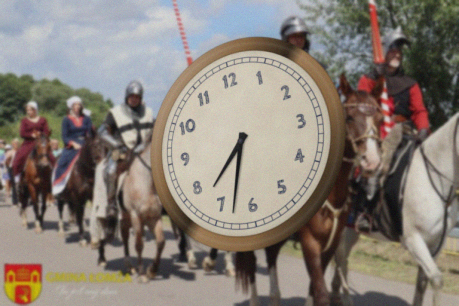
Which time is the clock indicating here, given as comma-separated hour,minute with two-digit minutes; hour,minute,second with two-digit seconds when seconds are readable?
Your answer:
7,33
